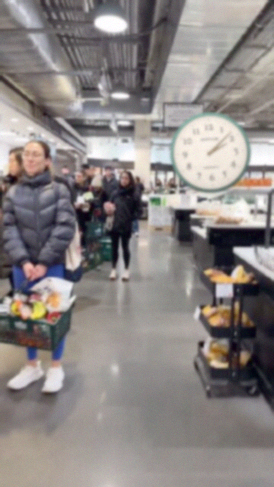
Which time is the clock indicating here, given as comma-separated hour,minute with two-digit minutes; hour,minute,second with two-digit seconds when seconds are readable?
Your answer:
2,08
